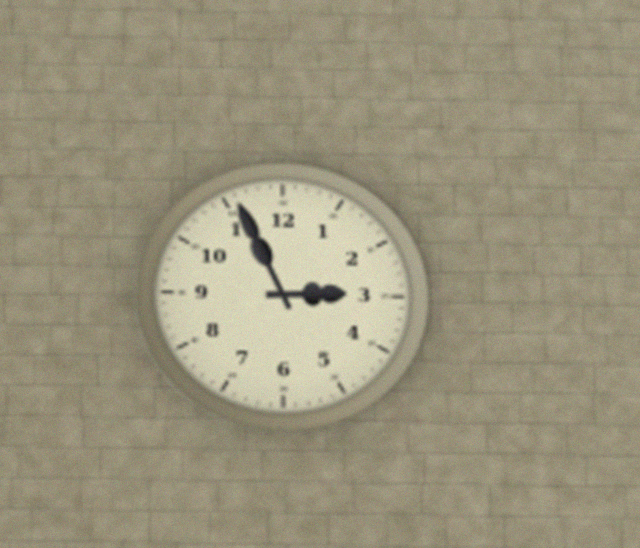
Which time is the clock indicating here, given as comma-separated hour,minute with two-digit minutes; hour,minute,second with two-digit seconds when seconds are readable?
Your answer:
2,56
